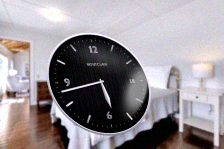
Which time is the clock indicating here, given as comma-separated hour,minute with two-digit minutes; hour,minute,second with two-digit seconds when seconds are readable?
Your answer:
5,43
